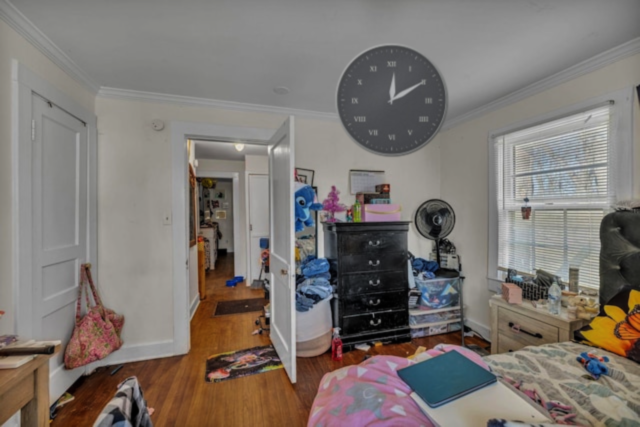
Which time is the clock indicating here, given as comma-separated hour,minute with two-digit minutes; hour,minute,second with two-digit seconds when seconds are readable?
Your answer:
12,10
